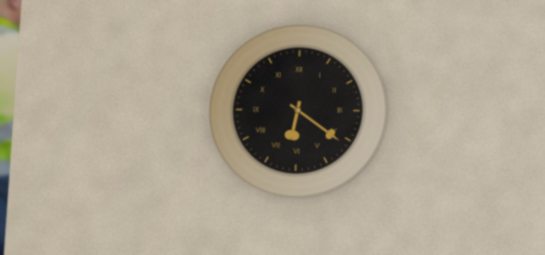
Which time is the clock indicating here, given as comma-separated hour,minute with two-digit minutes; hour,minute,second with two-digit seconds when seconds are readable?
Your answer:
6,21
